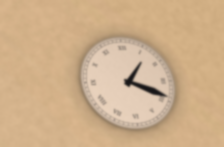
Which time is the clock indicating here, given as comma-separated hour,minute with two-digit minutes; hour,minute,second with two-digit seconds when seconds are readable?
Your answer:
1,19
